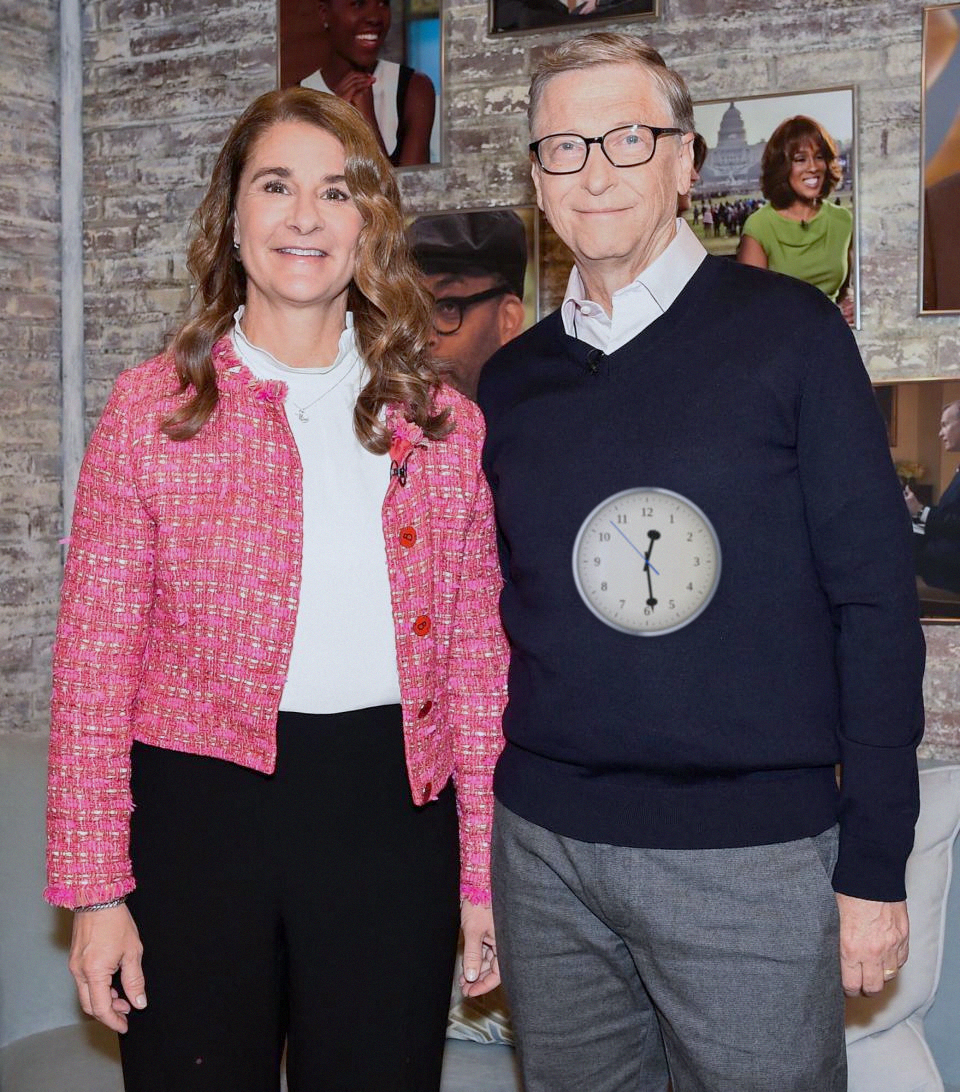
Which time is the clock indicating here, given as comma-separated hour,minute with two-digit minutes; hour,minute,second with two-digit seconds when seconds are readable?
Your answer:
12,28,53
